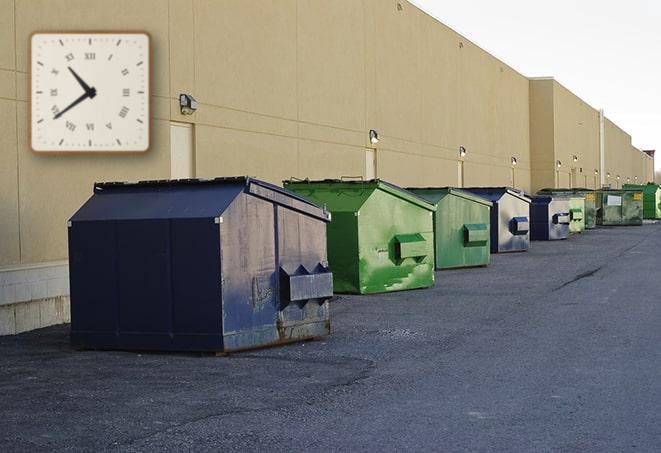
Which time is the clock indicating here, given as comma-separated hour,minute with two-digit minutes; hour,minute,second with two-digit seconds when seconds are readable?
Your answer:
10,39
